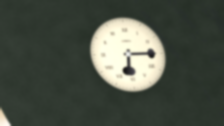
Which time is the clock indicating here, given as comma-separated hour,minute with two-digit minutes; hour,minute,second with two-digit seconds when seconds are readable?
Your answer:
6,15
